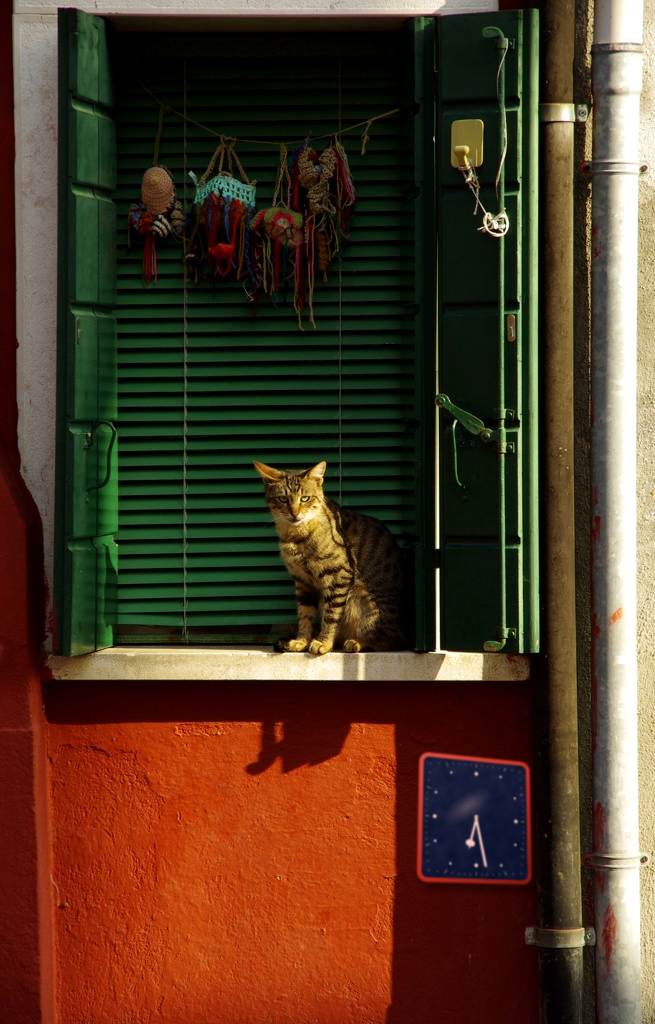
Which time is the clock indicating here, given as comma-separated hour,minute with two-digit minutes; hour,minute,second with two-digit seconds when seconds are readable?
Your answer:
6,28
